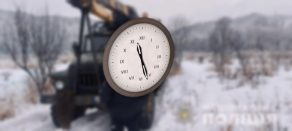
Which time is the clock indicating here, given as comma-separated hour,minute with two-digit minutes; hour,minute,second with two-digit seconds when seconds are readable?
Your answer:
11,27
